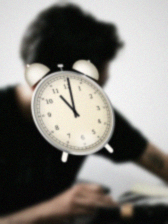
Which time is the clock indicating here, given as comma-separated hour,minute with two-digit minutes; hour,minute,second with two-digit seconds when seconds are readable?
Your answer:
11,01
